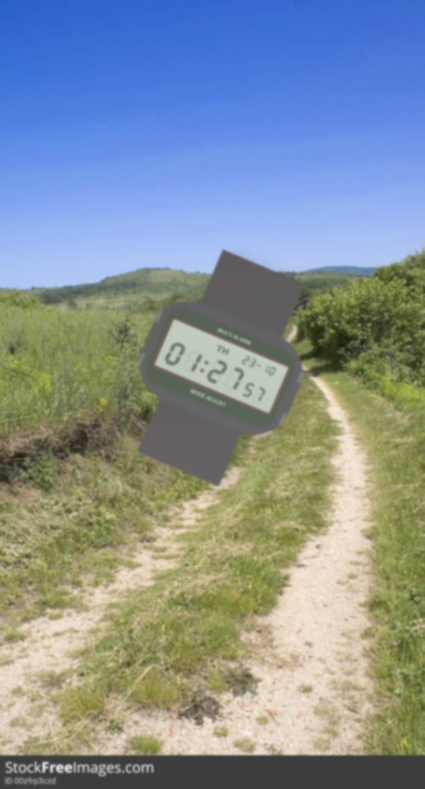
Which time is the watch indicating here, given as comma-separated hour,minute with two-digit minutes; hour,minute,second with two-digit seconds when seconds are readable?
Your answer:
1,27,57
